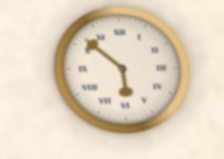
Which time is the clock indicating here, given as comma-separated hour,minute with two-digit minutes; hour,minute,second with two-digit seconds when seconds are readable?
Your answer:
5,52
